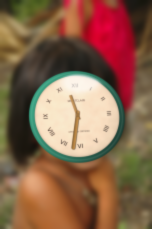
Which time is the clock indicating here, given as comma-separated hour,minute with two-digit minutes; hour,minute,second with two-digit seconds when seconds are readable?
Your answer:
11,32
